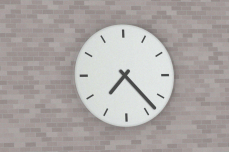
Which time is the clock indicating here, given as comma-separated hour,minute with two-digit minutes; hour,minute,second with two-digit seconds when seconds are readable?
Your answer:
7,23
